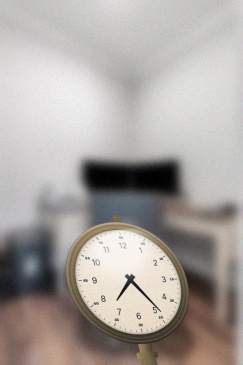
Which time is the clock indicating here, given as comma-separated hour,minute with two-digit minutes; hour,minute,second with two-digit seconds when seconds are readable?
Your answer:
7,24
